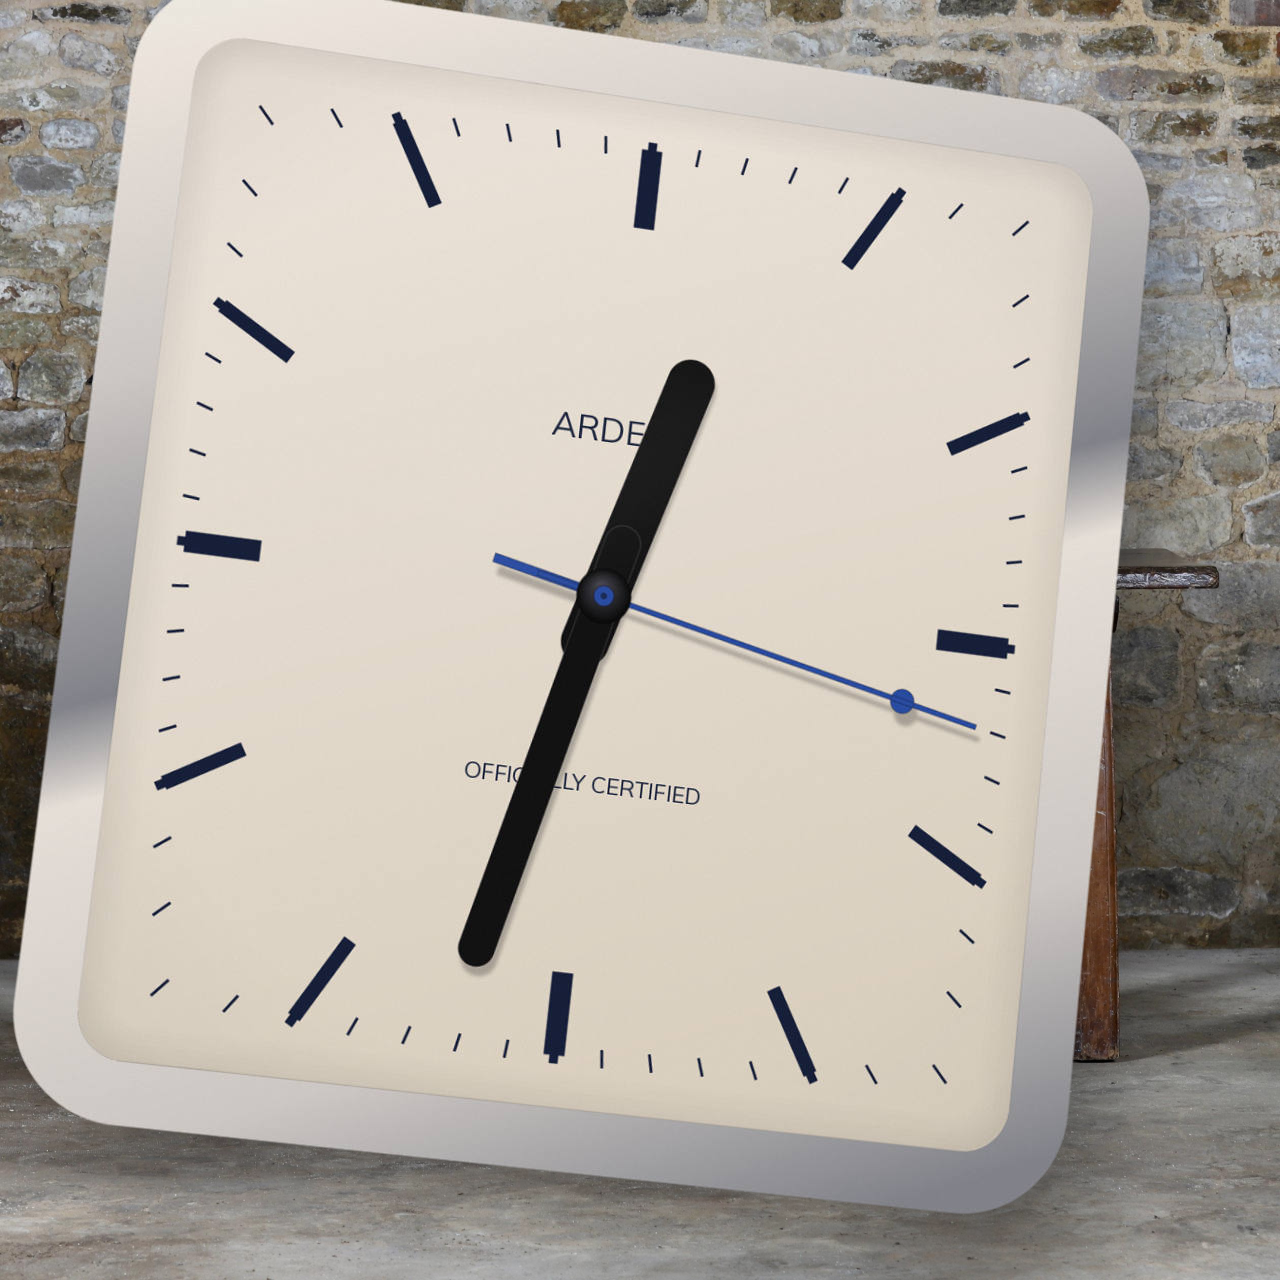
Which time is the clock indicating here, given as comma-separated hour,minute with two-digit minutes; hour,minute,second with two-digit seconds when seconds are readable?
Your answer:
12,32,17
